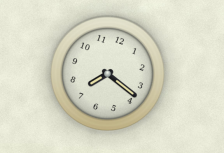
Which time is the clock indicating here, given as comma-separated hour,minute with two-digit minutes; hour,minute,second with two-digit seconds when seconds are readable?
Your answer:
7,18
